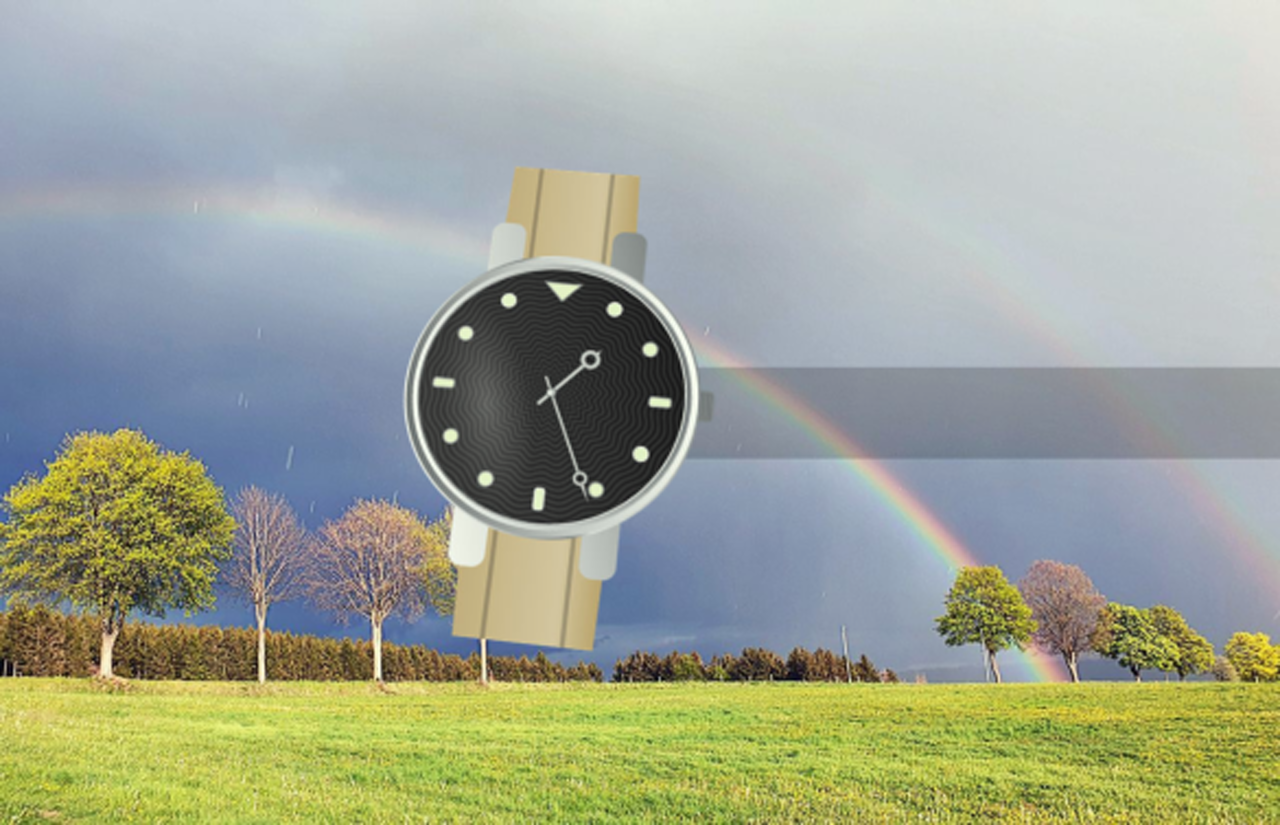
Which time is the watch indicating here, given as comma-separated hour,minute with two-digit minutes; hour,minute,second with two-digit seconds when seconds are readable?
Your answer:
1,26
